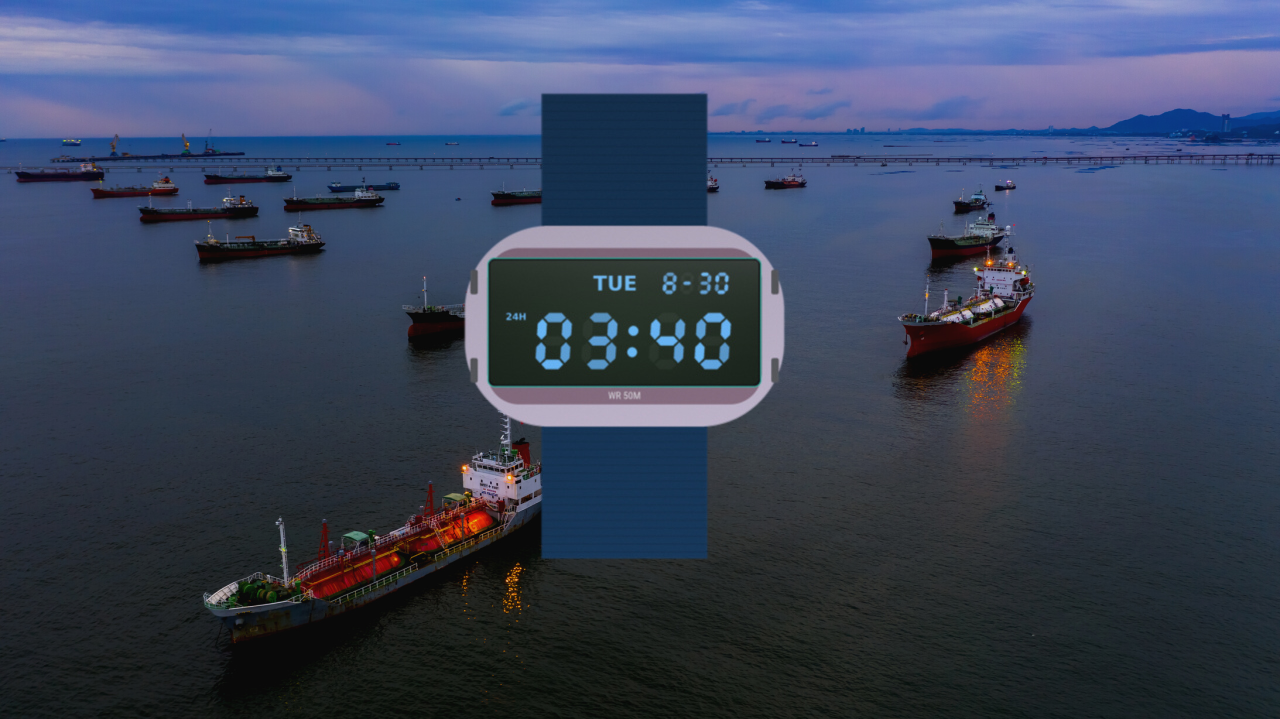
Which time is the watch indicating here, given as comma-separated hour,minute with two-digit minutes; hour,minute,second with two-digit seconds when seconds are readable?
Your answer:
3,40
